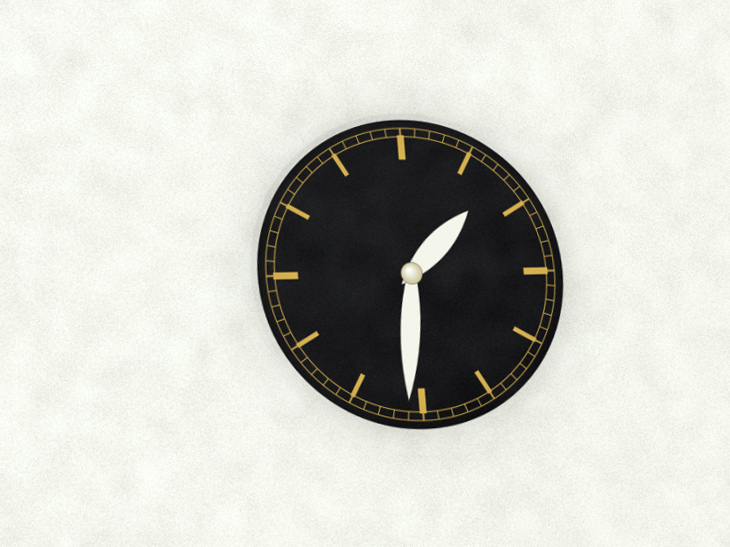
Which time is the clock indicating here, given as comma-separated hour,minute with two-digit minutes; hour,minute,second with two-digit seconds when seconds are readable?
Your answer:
1,31
